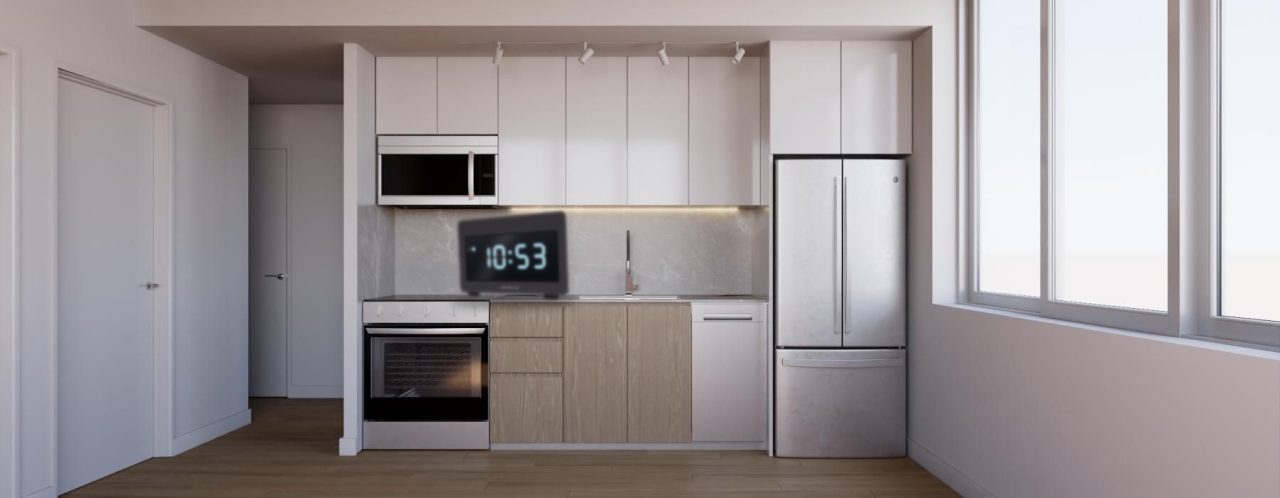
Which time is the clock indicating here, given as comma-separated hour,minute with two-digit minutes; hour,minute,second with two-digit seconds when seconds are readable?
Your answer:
10,53
